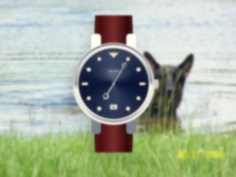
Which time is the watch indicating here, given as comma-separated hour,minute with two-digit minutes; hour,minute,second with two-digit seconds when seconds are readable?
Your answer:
7,05
